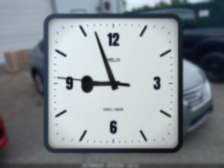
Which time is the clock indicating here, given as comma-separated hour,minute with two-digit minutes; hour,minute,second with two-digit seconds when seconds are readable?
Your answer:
8,56,46
